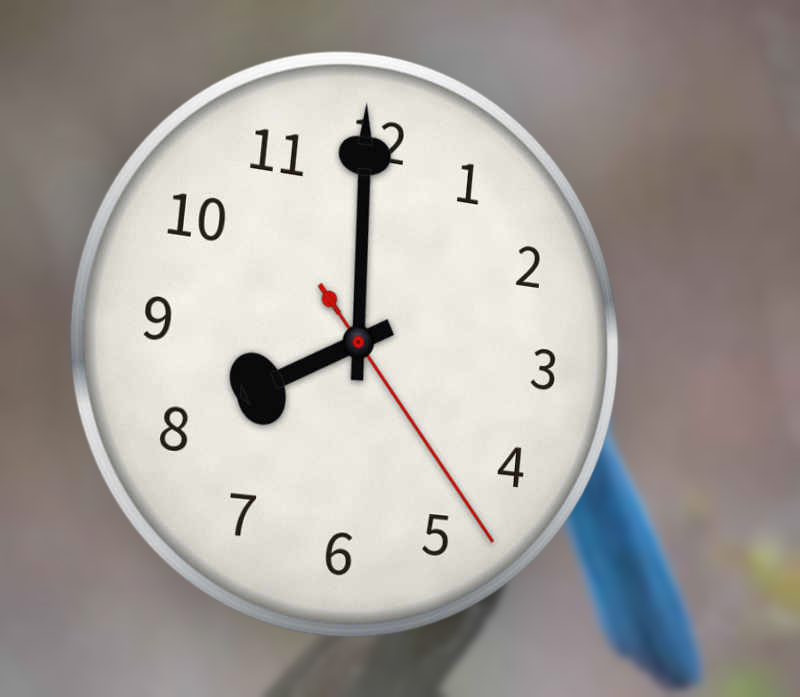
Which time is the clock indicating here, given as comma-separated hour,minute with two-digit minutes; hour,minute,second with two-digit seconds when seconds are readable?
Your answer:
7,59,23
